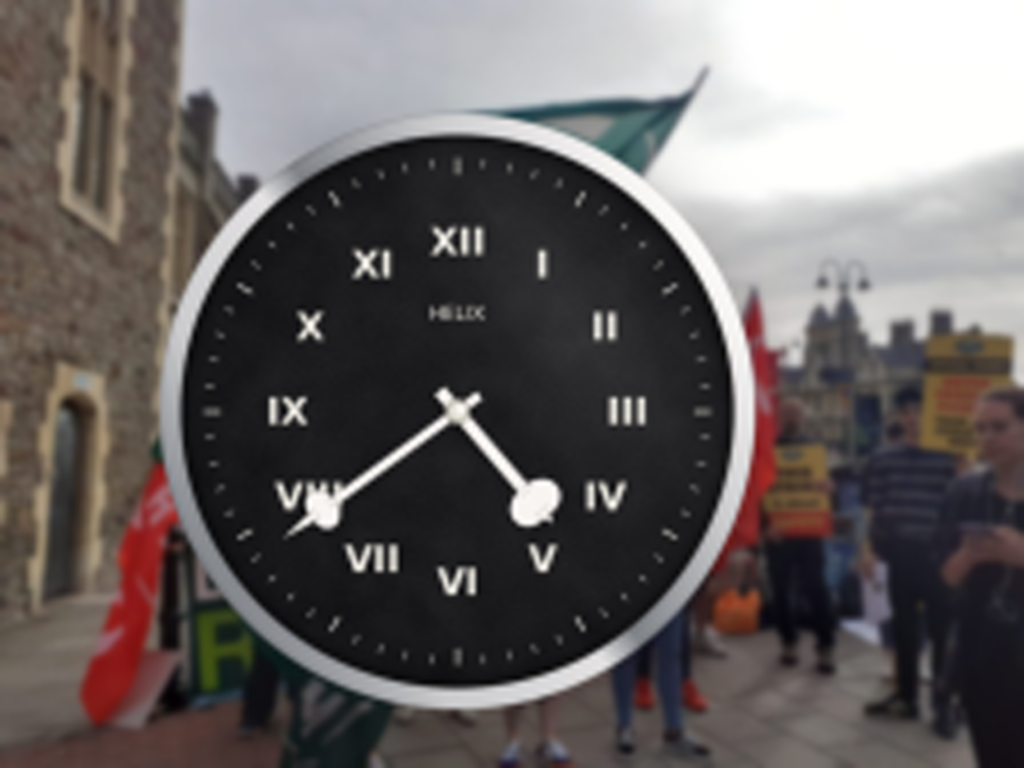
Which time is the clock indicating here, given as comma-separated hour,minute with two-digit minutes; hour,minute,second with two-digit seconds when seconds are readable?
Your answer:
4,39
